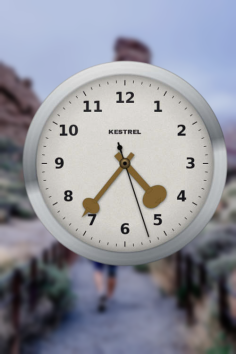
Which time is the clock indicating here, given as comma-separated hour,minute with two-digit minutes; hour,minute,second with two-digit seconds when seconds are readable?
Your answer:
4,36,27
